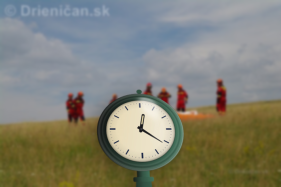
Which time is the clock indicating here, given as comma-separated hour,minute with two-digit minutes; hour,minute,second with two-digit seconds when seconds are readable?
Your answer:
12,21
